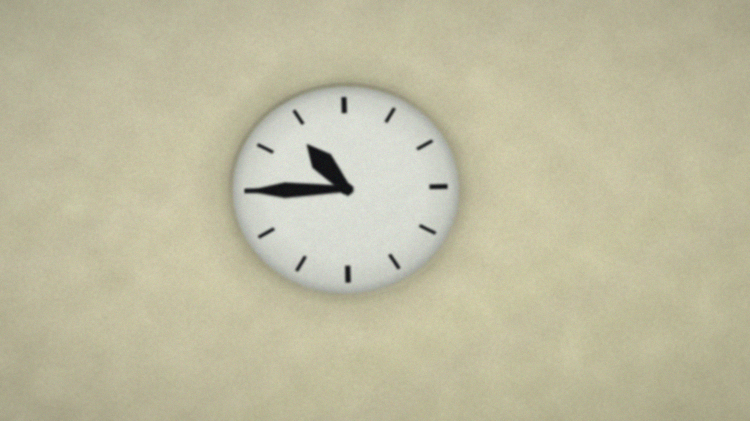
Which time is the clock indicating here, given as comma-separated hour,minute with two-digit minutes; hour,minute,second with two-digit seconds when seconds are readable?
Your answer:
10,45
